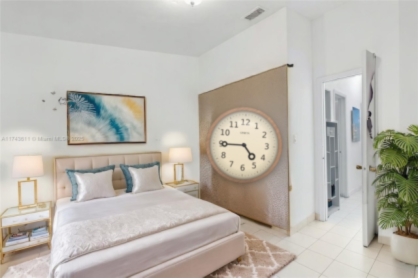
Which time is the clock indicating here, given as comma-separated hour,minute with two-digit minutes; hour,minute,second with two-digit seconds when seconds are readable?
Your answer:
4,45
